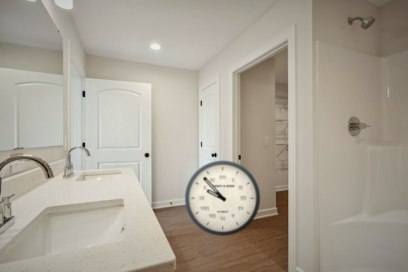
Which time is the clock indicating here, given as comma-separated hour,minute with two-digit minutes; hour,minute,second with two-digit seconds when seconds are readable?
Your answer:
9,53
